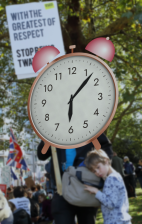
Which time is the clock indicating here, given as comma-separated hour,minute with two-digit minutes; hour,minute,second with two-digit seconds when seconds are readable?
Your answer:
6,07
